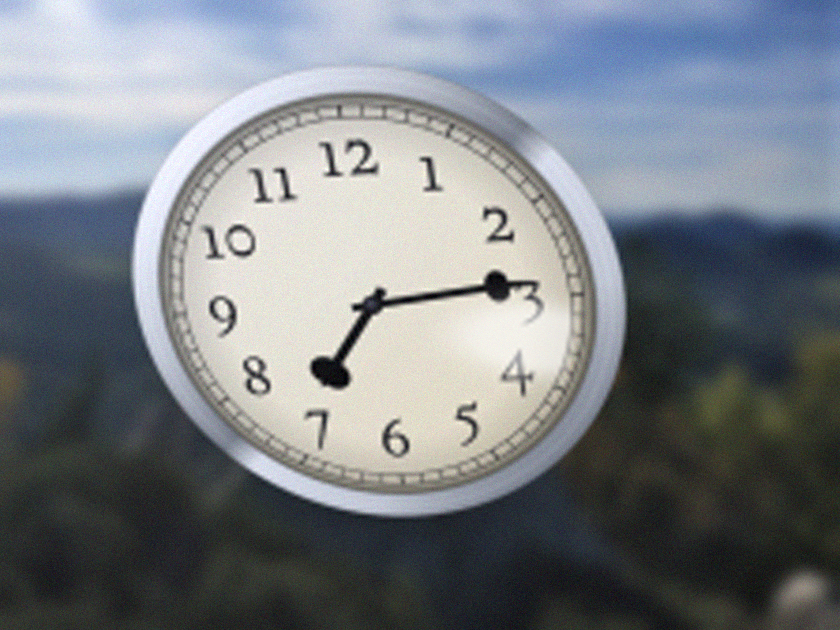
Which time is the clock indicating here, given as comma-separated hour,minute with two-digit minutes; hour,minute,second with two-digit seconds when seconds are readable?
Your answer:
7,14
